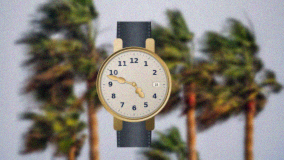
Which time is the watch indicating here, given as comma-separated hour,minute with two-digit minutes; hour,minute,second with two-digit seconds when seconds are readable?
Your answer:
4,48
